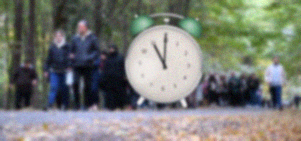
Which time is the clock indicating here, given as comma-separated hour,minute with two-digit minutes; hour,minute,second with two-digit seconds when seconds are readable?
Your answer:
11,00
